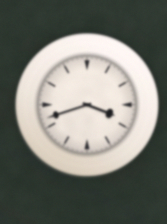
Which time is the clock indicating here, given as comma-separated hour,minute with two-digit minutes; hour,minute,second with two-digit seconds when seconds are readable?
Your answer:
3,42
